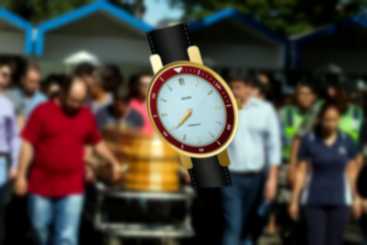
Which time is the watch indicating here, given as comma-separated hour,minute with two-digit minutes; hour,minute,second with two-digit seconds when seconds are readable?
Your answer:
7,39
